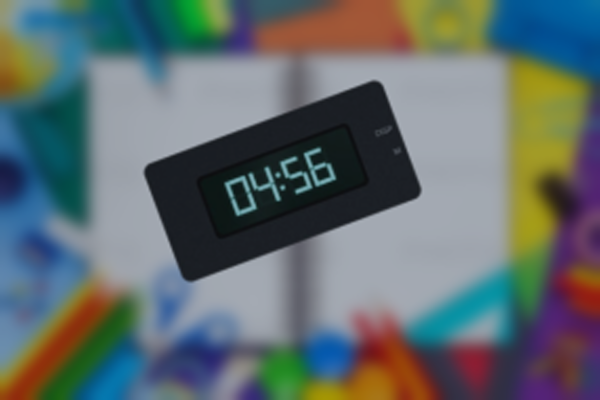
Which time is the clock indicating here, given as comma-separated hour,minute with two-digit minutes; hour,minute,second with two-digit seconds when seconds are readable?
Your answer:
4,56
